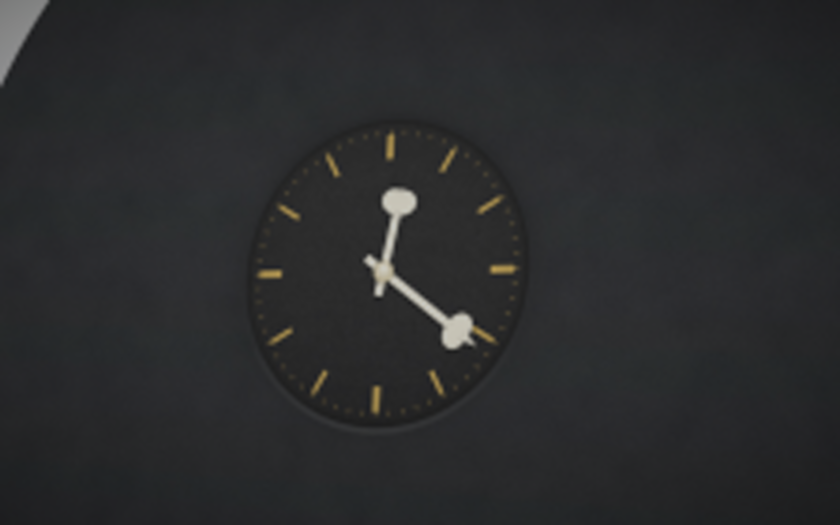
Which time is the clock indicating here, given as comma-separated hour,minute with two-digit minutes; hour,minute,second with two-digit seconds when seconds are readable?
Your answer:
12,21
